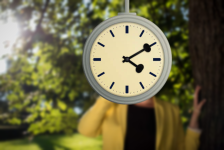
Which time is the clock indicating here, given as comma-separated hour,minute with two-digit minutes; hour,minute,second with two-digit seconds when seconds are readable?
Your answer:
4,10
